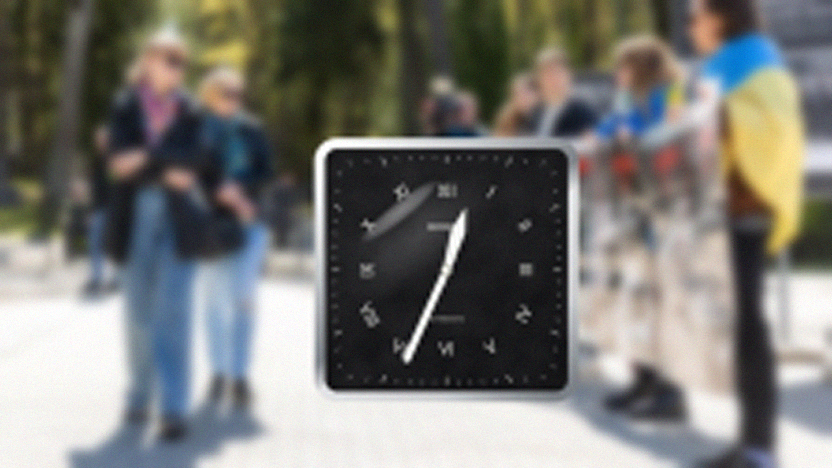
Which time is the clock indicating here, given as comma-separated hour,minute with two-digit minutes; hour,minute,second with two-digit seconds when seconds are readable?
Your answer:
12,34
